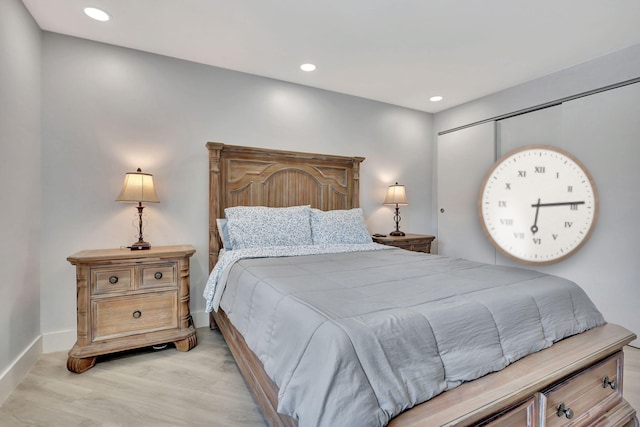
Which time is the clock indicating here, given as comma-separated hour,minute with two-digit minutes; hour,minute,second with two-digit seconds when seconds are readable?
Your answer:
6,14
